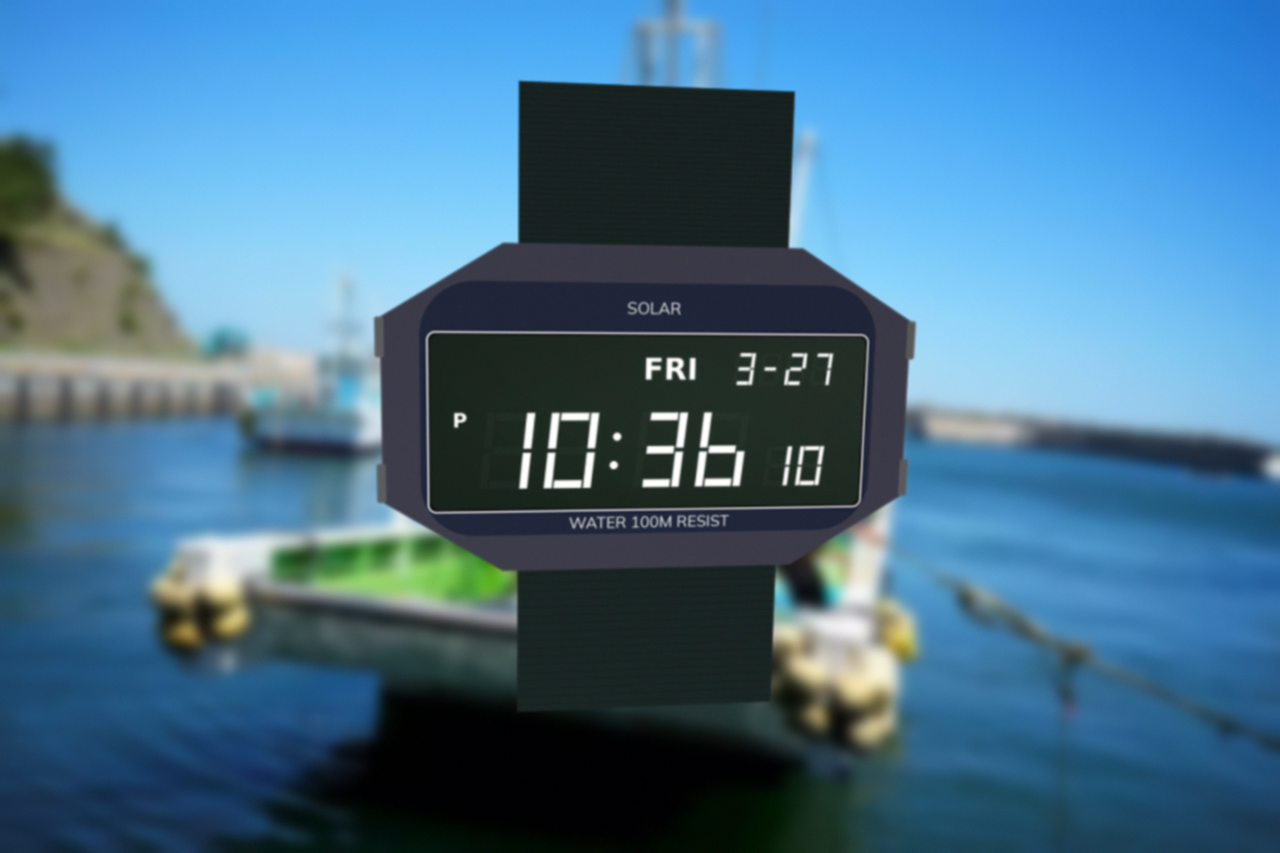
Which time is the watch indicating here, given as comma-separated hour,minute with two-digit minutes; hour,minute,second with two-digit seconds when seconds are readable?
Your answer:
10,36,10
